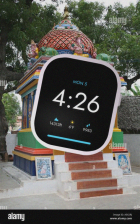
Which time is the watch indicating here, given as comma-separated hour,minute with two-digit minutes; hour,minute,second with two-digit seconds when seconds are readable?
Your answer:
4,26
